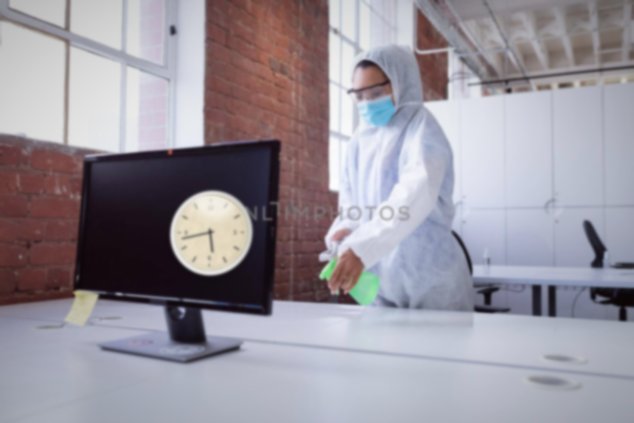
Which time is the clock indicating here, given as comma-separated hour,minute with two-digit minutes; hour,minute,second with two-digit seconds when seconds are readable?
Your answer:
5,43
